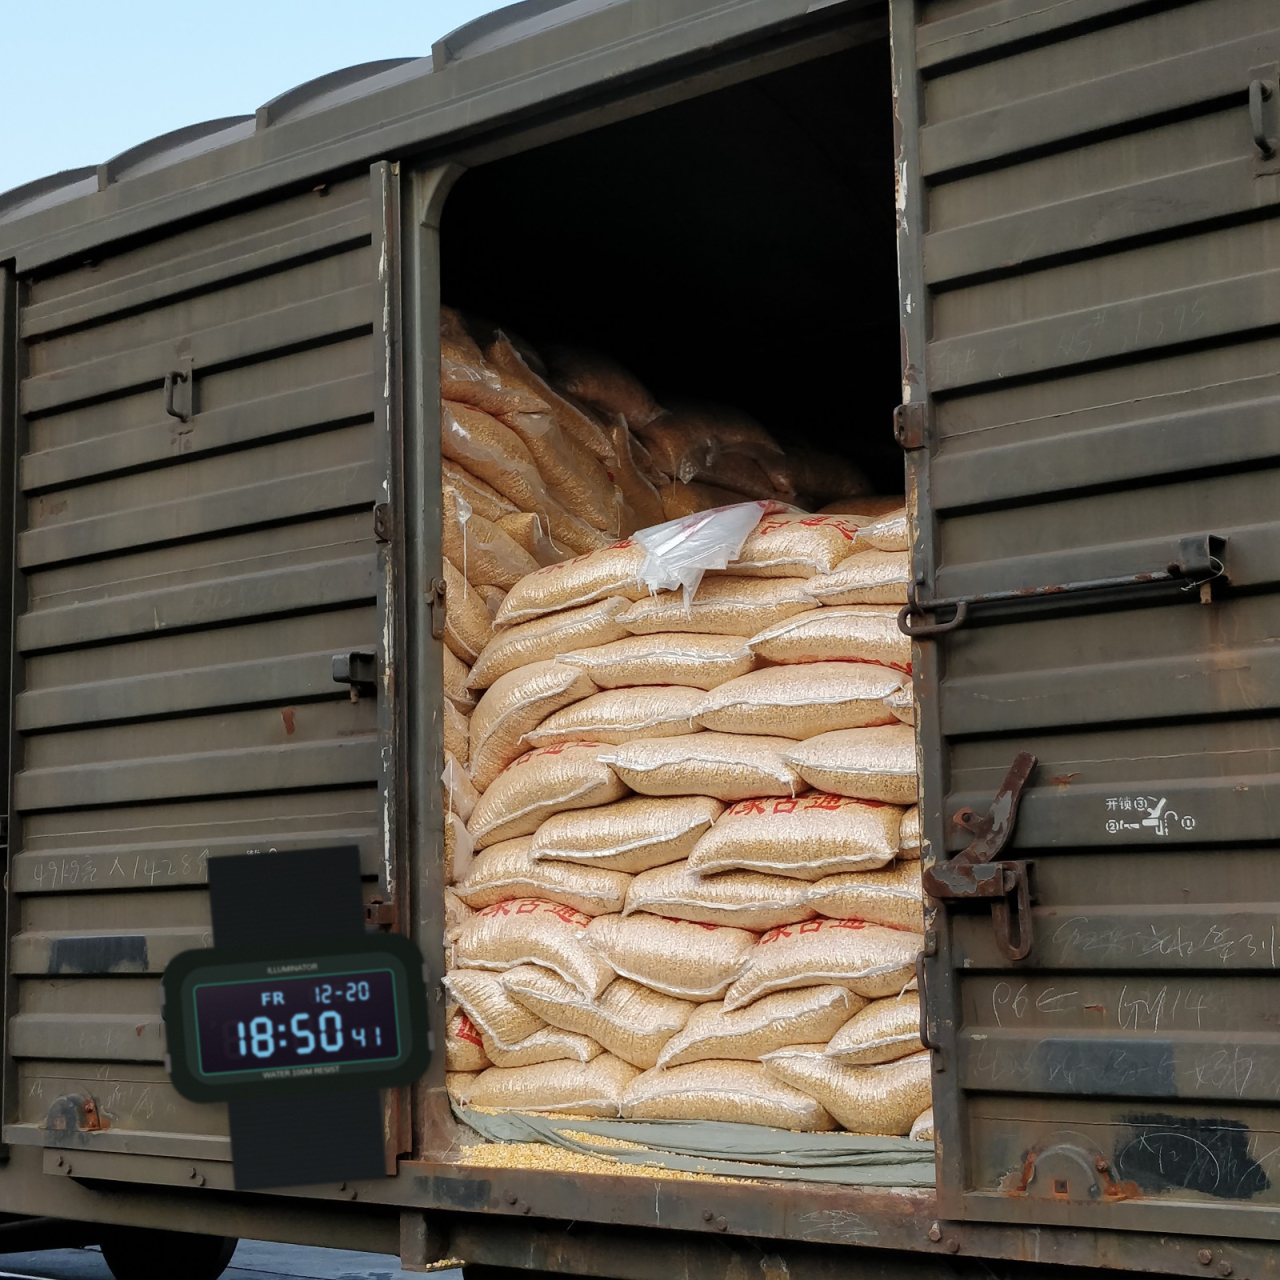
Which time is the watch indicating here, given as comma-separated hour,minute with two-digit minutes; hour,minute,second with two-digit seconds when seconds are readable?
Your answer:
18,50,41
